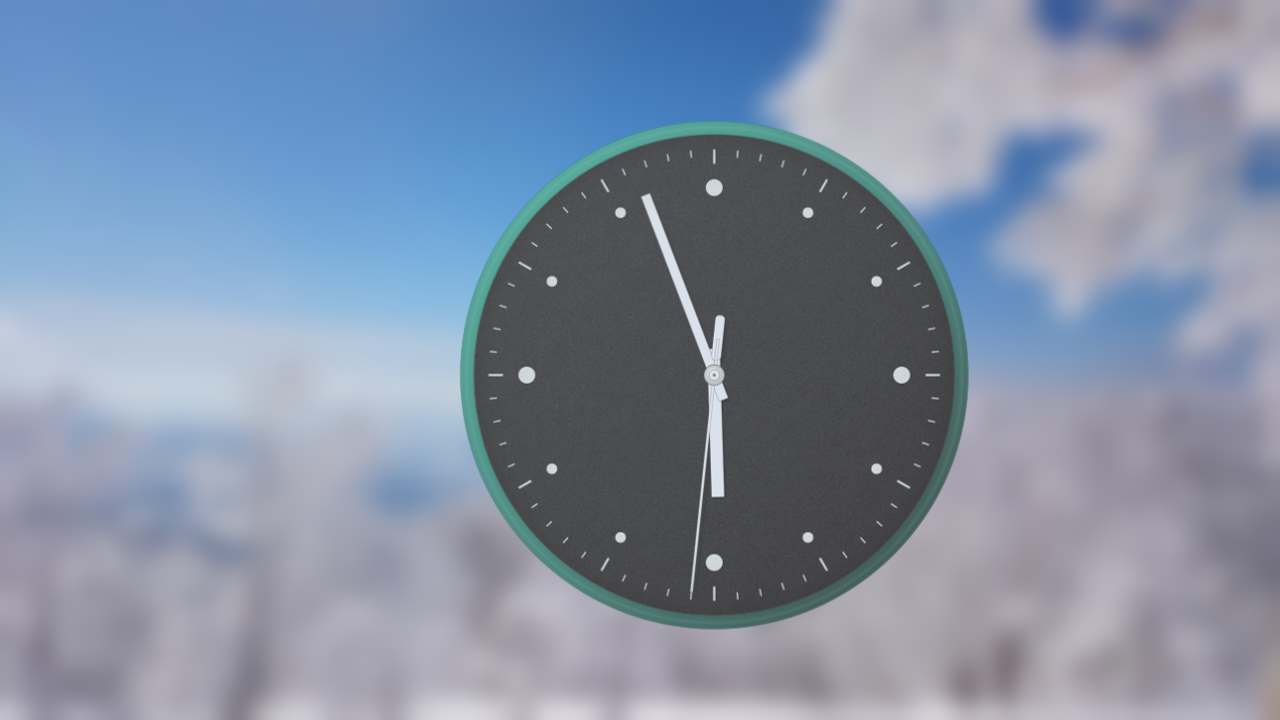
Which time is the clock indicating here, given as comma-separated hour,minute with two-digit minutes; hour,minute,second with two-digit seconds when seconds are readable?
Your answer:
5,56,31
